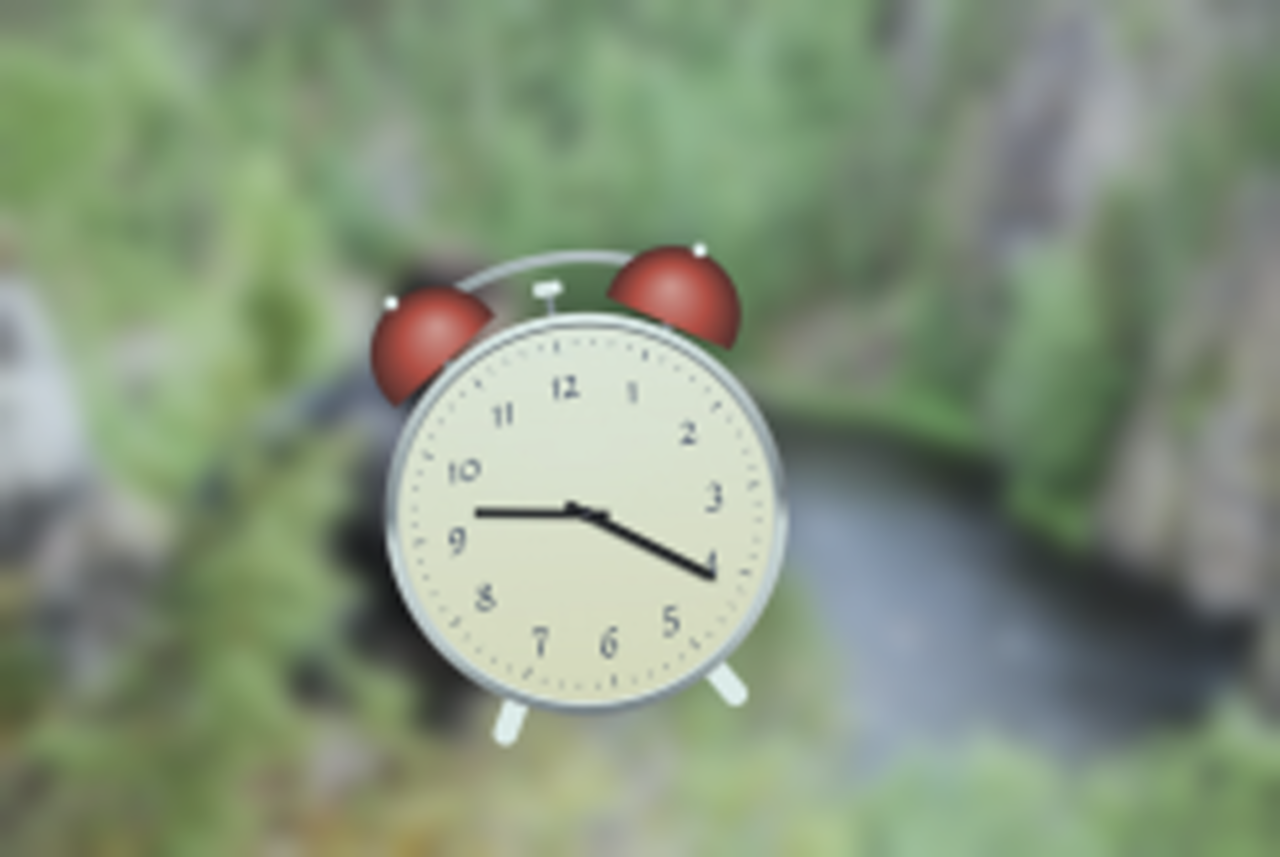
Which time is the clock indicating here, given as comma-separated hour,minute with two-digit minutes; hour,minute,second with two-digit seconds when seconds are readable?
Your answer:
9,21
